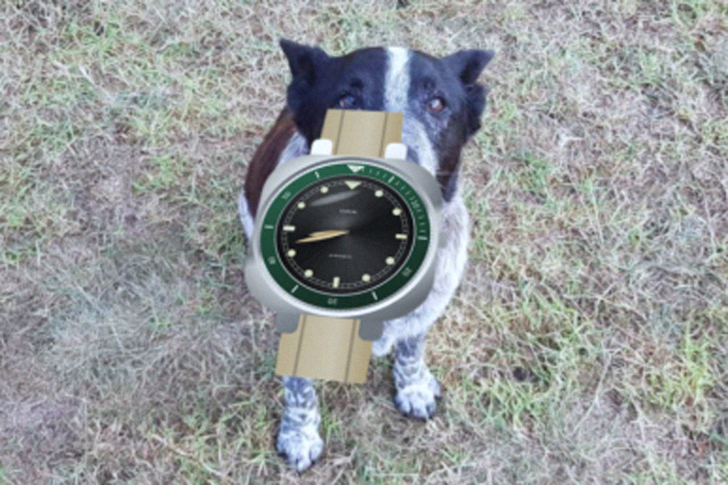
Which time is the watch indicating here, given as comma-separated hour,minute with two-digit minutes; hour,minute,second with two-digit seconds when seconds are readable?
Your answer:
8,42
